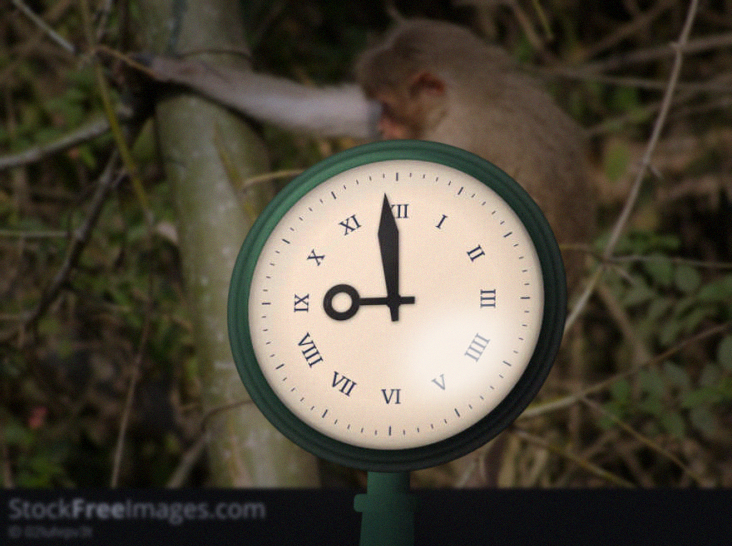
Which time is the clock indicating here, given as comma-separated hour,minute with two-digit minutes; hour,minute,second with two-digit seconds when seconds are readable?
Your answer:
8,59
